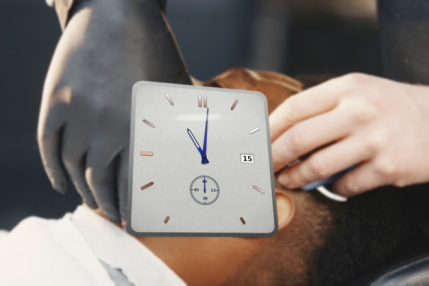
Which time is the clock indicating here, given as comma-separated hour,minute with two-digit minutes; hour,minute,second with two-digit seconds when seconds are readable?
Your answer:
11,01
